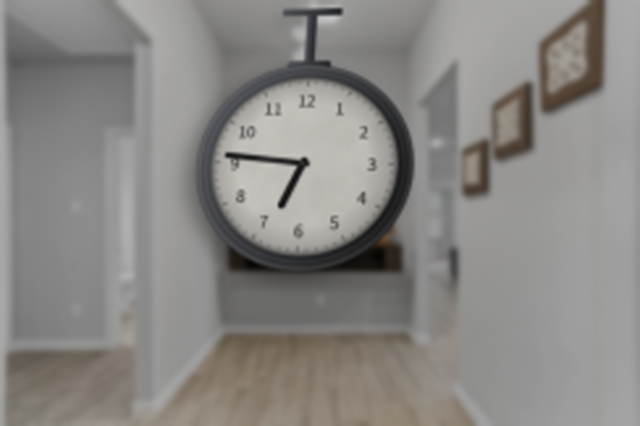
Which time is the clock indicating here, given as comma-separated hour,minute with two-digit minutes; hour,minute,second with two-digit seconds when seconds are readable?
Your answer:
6,46
